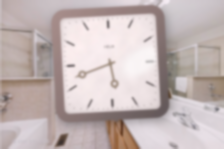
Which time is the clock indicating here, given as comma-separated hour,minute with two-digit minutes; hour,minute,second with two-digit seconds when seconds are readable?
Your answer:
5,42
